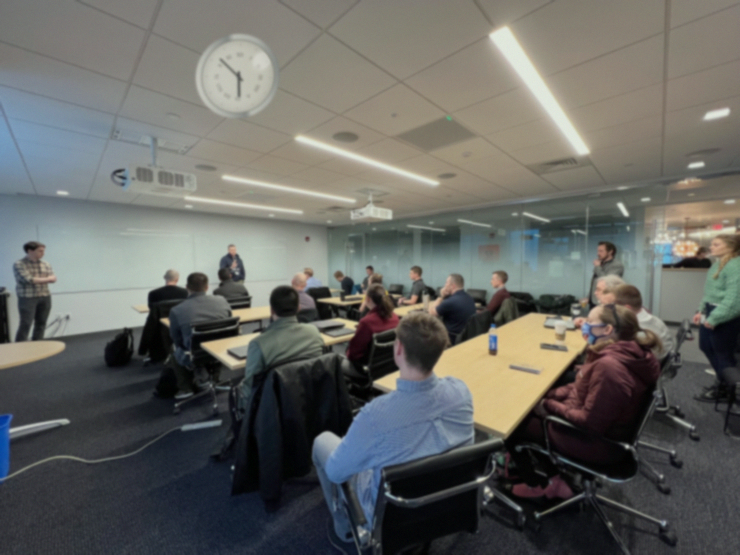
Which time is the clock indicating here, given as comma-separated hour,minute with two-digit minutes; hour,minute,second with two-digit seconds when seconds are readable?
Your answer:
5,52
